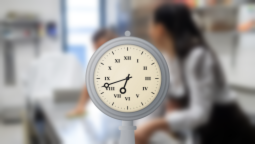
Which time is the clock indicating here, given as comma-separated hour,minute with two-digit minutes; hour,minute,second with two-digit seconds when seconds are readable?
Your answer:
6,42
